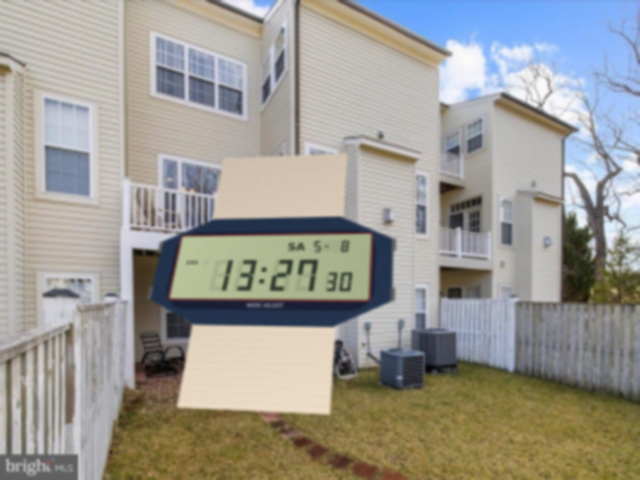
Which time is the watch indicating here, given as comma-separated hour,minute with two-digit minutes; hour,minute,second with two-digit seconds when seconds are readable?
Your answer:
13,27,30
